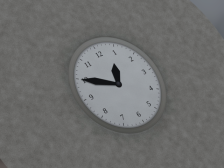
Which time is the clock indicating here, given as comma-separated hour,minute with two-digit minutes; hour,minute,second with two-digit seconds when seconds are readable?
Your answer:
12,50
